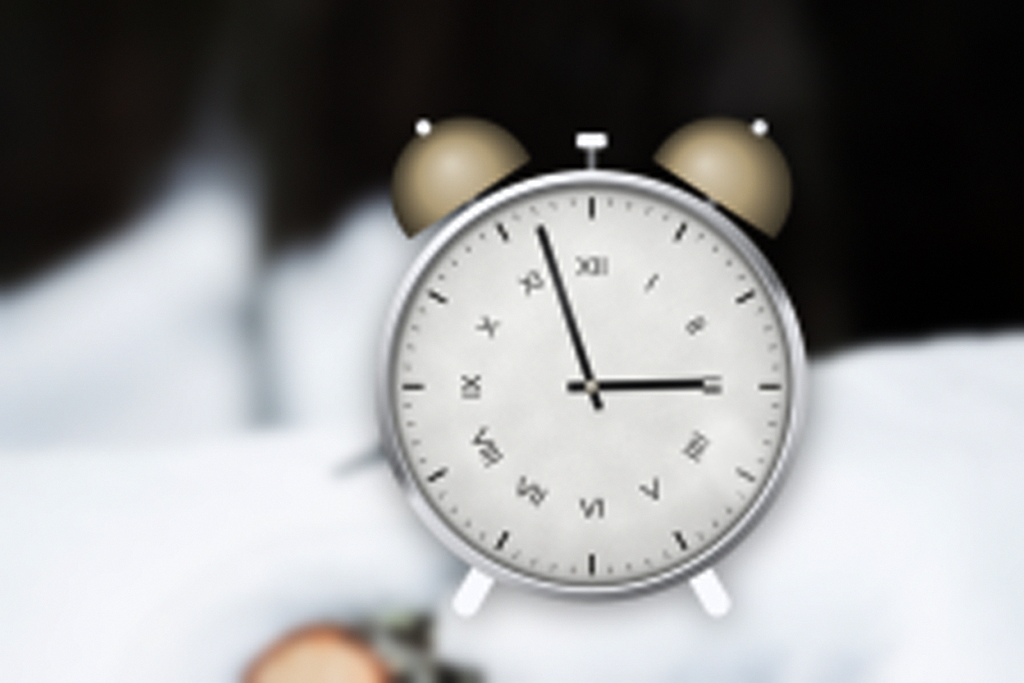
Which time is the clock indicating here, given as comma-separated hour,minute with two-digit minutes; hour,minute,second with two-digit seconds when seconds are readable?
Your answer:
2,57
